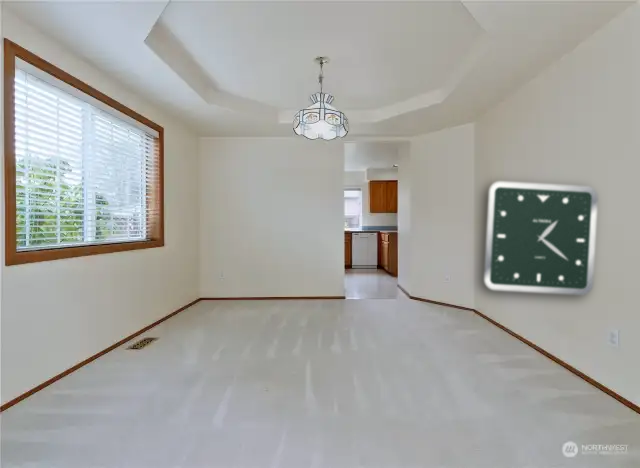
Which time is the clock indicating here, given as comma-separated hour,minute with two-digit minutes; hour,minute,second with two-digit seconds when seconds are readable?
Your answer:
1,21
